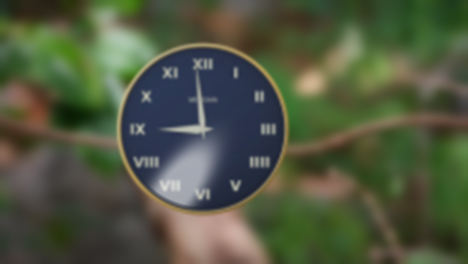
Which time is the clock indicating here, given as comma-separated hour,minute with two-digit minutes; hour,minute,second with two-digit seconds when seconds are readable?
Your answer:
8,59
